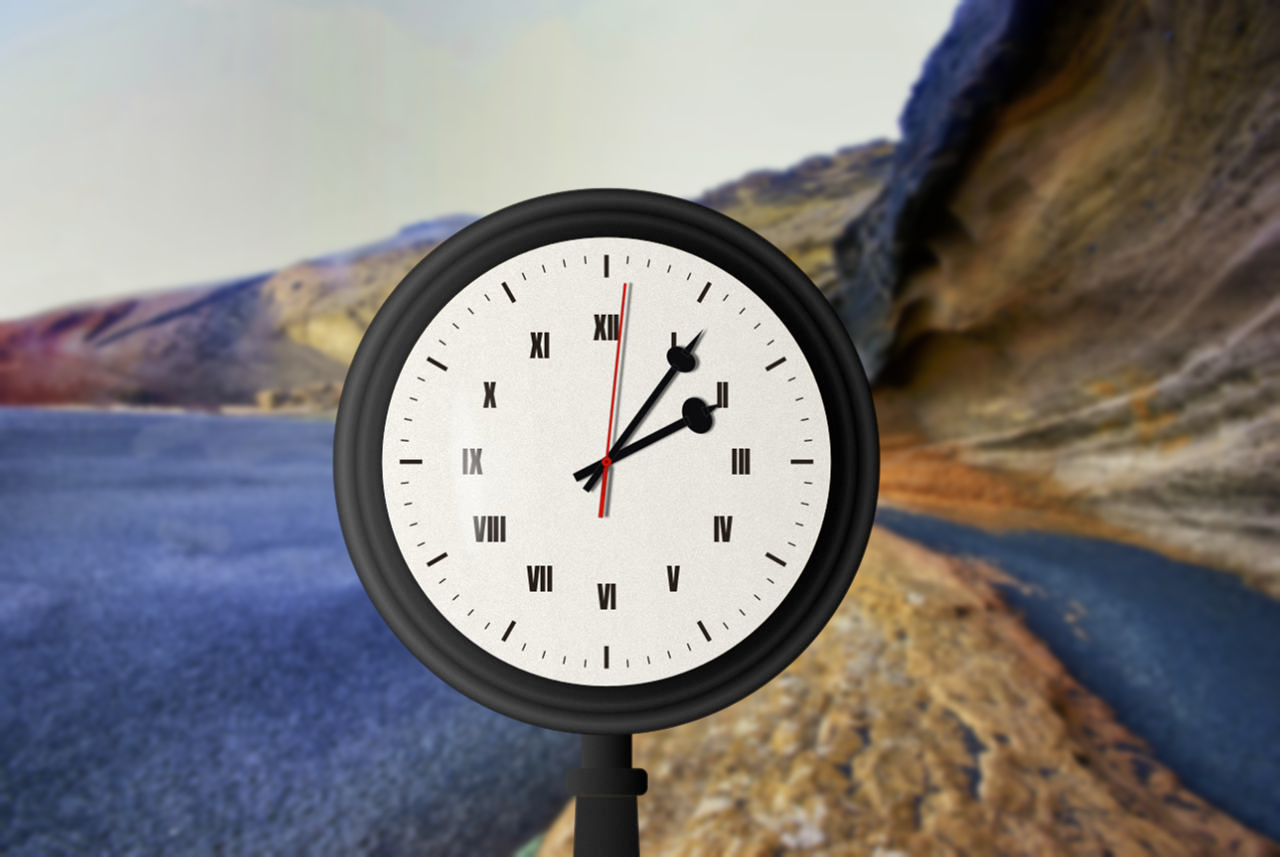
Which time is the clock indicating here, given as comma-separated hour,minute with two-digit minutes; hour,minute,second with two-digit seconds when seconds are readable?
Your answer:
2,06,01
